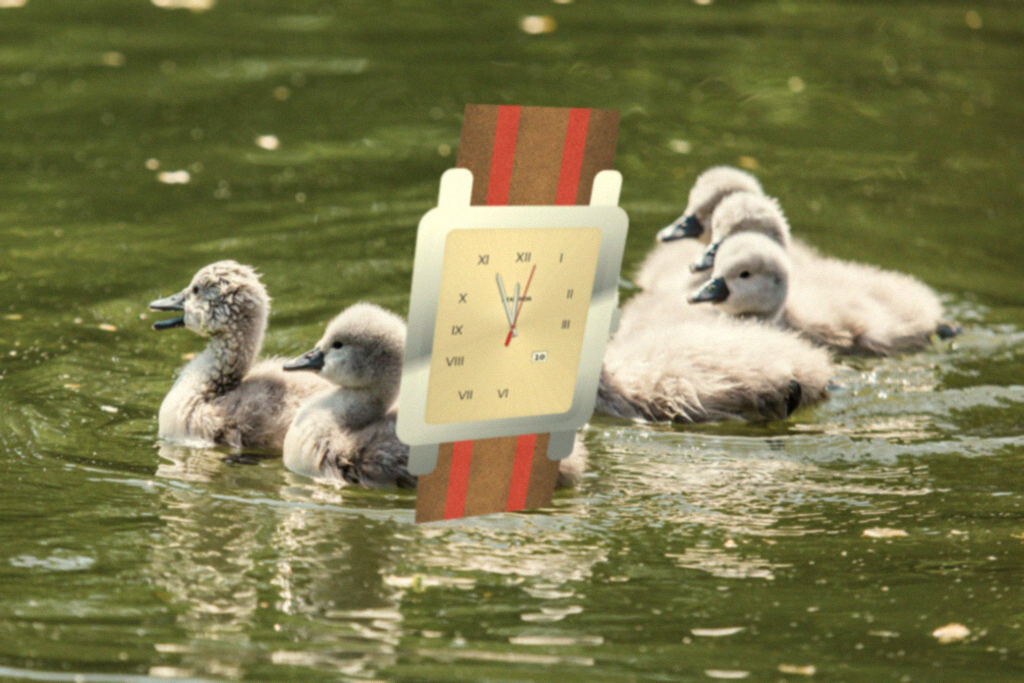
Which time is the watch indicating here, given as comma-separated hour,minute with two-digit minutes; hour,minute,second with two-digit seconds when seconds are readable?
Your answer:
11,56,02
